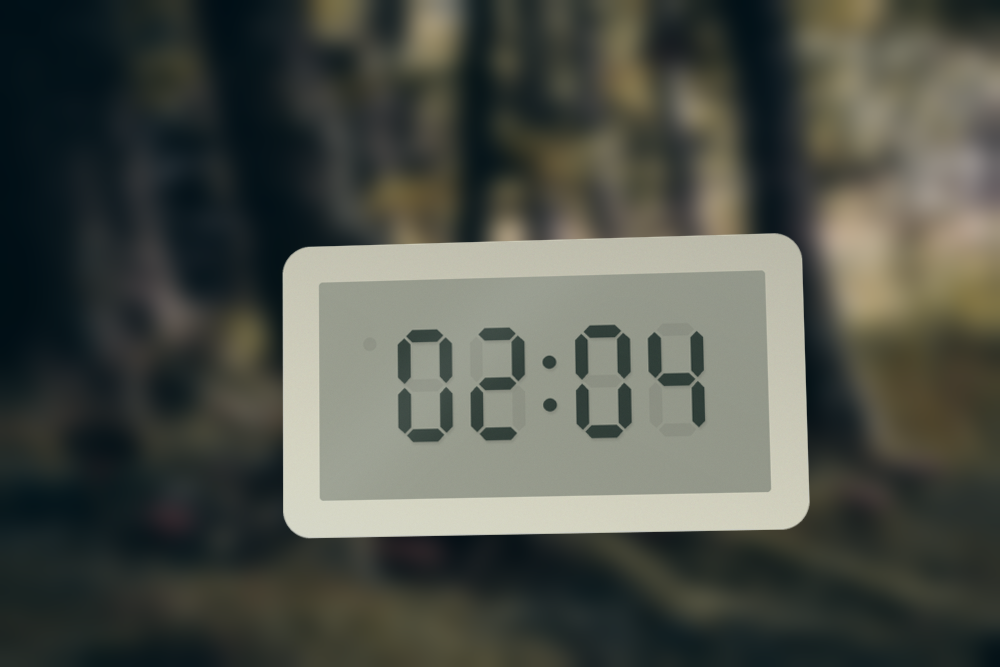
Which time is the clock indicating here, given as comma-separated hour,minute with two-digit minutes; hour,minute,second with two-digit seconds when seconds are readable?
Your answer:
2,04
